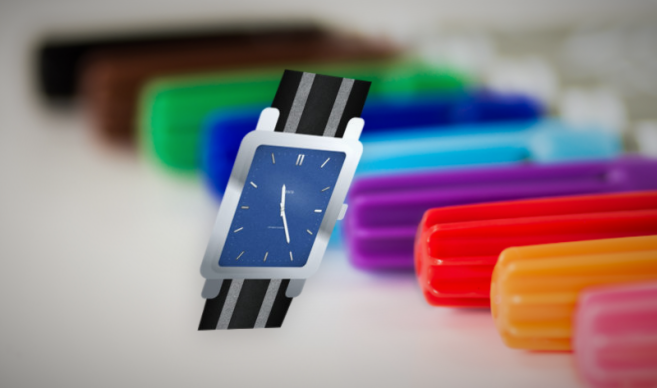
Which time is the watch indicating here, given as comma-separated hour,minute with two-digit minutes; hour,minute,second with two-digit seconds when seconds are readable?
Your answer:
11,25
